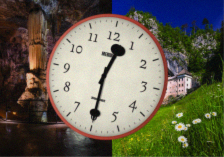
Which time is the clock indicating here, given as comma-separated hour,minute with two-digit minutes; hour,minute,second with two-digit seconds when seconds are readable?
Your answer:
12,30
